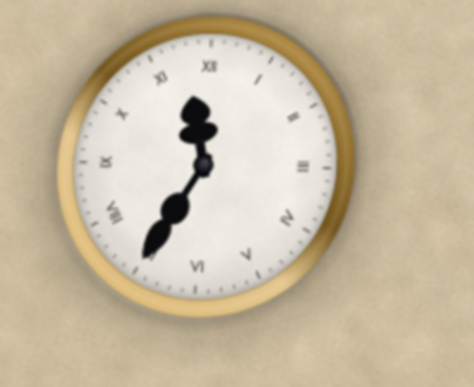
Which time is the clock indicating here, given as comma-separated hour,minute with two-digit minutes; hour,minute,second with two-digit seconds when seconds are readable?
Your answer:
11,35
